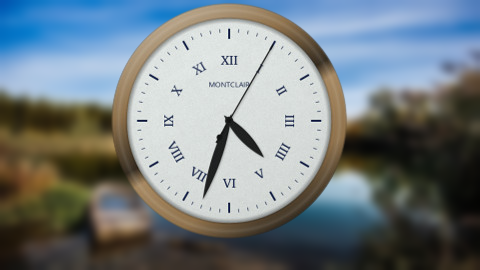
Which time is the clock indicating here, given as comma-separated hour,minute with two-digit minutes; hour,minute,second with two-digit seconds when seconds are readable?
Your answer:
4,33,05
